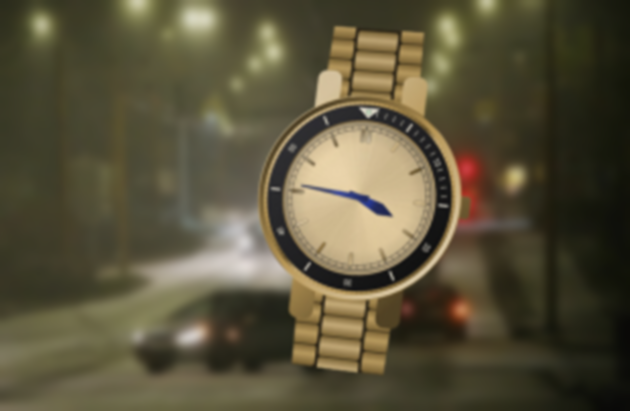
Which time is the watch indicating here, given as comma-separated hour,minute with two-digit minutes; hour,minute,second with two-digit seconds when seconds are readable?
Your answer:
3,46
